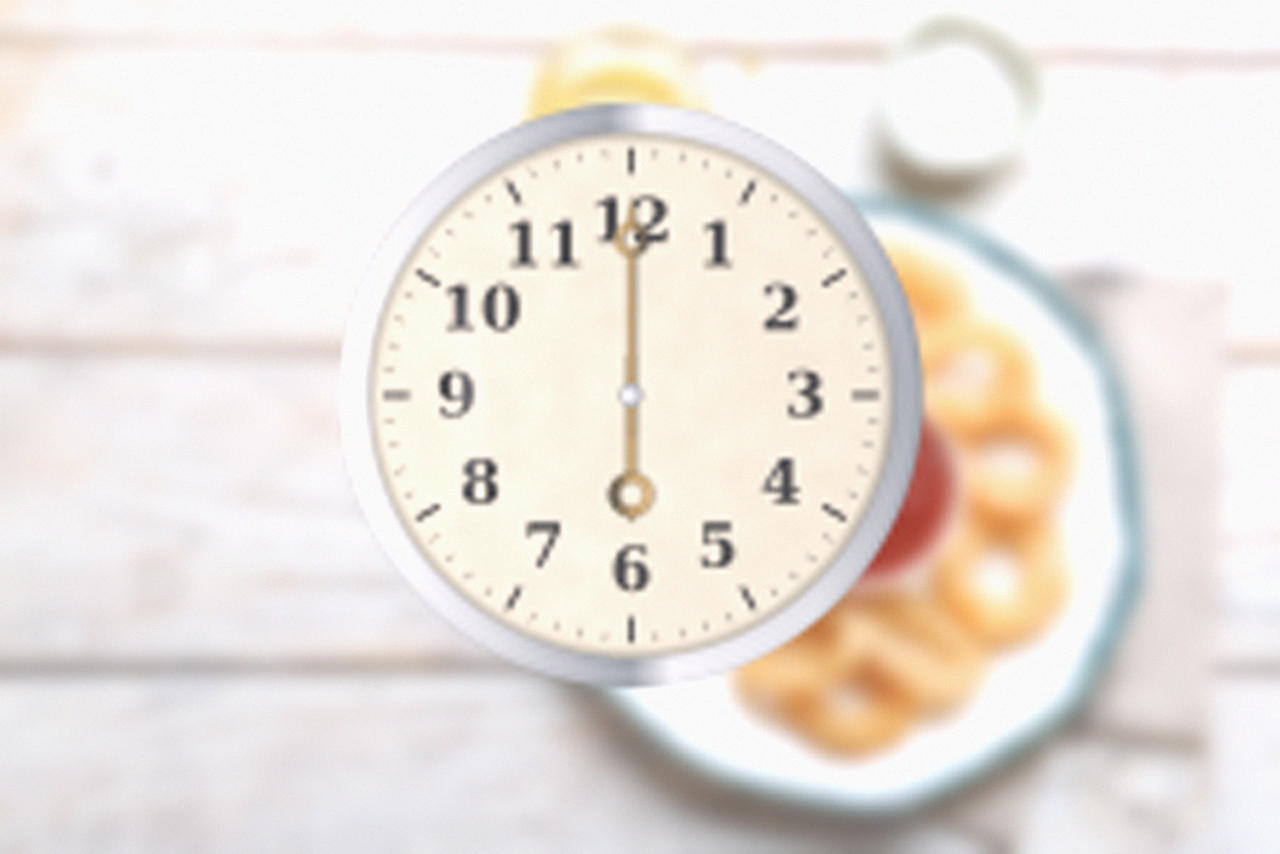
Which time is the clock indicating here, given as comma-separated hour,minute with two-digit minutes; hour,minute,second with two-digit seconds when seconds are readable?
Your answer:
6,00
